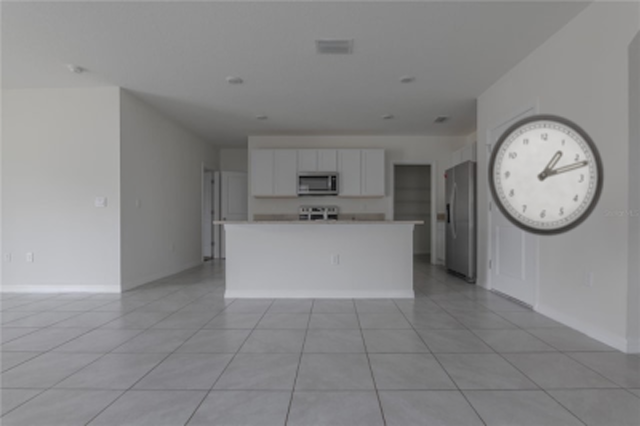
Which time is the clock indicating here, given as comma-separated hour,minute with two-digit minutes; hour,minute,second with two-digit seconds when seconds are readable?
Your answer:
1,12
